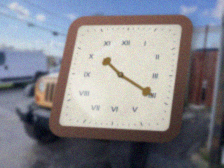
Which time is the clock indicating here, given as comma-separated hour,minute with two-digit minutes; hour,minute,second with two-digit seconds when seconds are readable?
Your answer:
10,20
